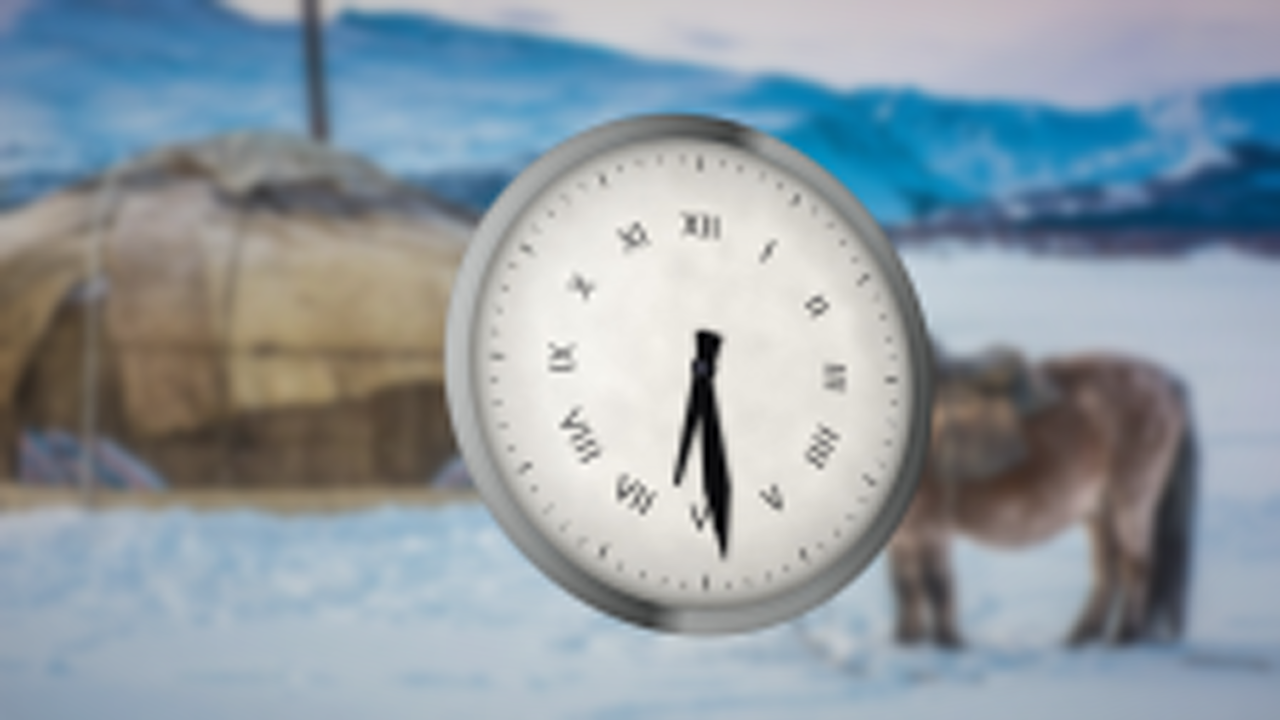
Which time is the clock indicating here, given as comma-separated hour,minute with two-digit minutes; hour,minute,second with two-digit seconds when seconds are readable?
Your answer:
6,29
